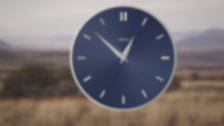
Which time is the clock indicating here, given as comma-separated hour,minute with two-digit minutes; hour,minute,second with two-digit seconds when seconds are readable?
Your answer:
12,52
